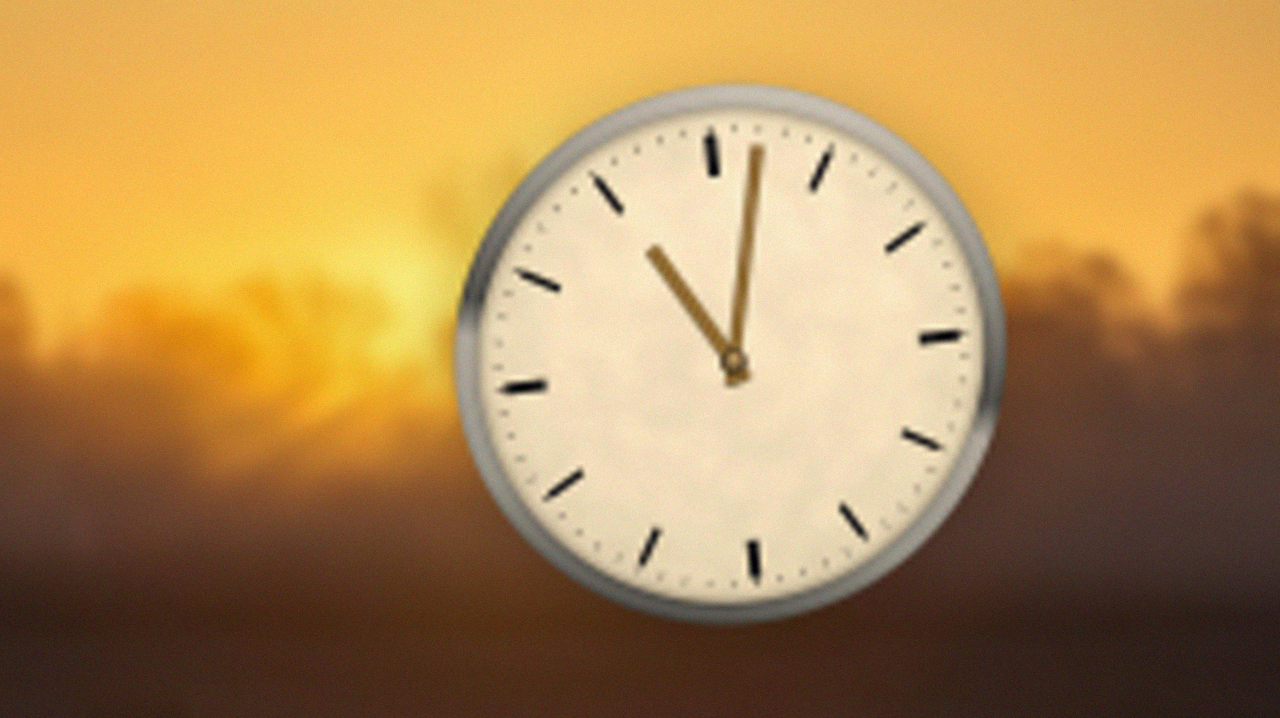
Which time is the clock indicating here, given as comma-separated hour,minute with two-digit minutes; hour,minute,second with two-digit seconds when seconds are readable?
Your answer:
11,02
